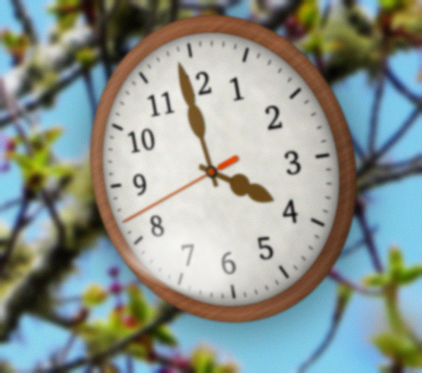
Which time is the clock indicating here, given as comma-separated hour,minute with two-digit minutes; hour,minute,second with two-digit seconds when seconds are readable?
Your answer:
3,58,42
